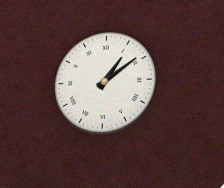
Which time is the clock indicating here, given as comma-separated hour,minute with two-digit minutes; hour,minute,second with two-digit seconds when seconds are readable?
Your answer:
1,09
